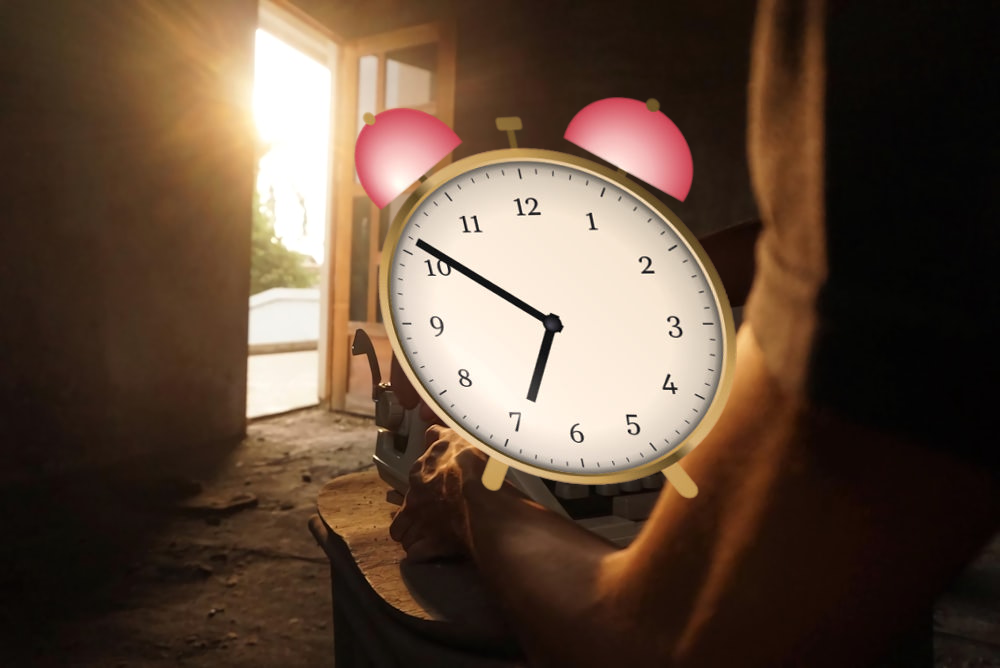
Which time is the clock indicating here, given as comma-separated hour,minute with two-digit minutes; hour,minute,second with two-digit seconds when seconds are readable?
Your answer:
6,51
